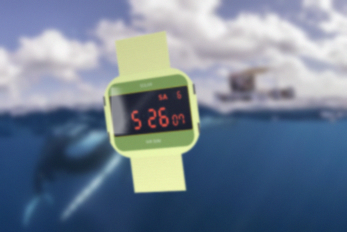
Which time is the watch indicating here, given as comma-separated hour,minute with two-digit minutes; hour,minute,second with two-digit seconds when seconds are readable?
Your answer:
5,26
